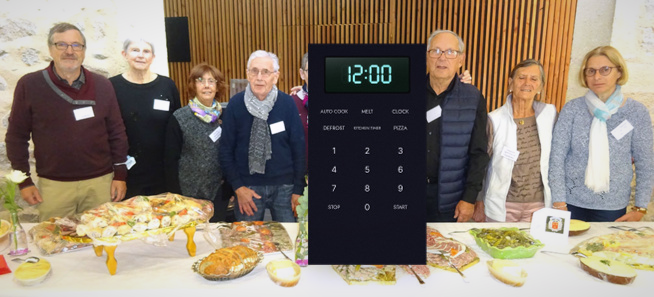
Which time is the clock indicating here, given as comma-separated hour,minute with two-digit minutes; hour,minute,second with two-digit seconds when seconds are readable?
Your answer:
12,00
